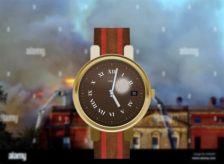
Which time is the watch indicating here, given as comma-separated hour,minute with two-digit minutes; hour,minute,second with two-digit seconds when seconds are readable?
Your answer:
5,02
